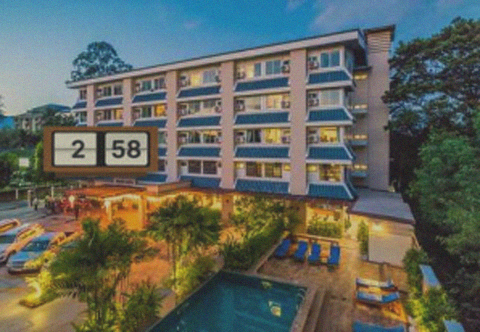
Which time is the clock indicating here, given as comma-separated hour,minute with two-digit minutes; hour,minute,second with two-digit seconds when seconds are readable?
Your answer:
2,58
